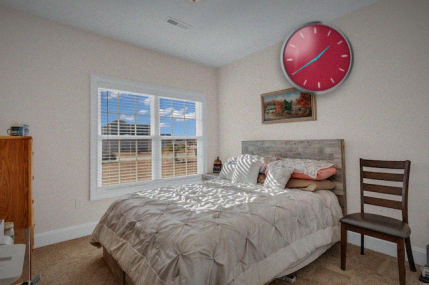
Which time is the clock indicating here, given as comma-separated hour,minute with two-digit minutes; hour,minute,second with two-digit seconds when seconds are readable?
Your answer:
1,40
